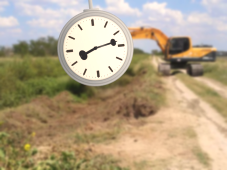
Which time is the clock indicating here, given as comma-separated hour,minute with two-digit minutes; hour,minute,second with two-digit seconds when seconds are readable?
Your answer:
8,13
